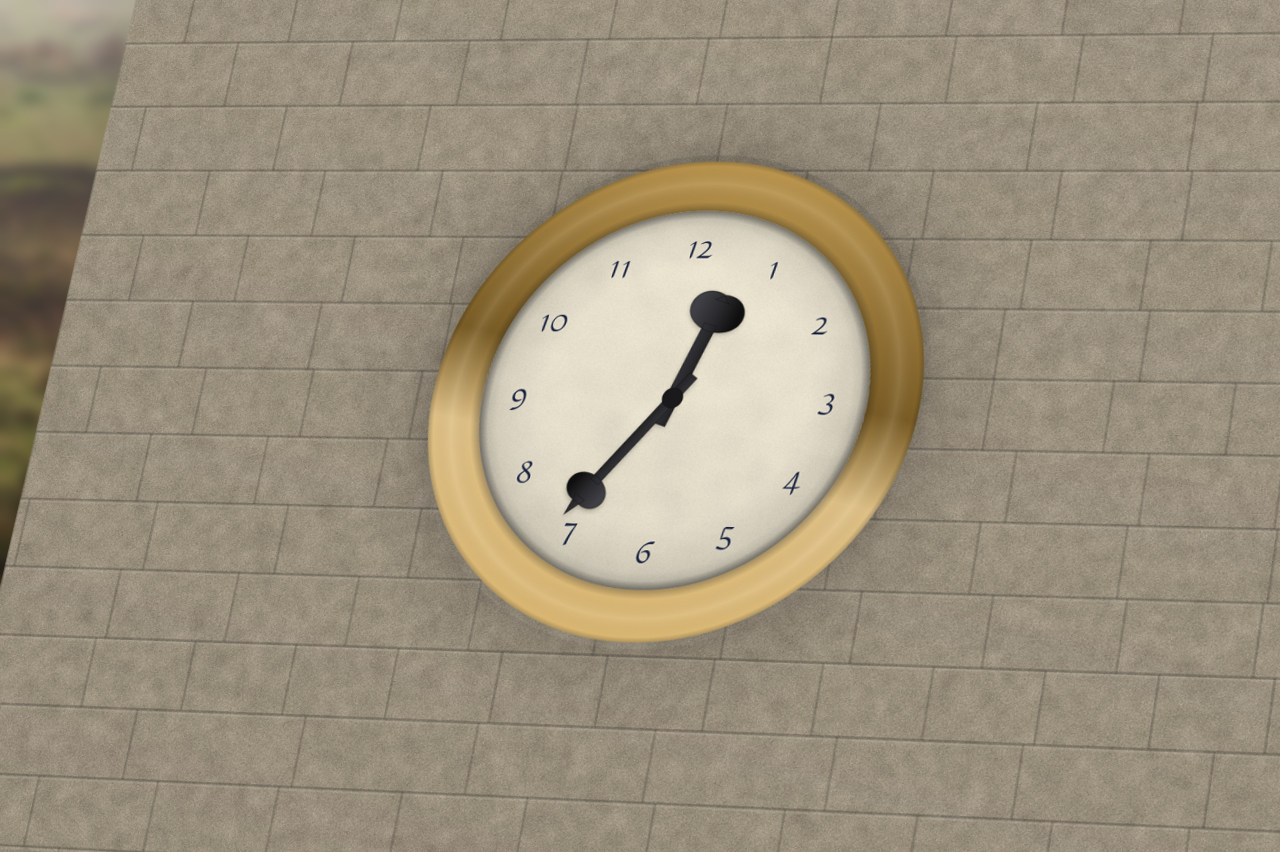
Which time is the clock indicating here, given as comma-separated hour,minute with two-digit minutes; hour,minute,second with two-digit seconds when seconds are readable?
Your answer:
12,36
